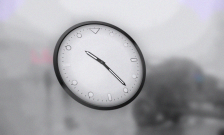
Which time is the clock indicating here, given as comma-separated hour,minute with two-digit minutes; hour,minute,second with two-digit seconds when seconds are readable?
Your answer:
10,24
